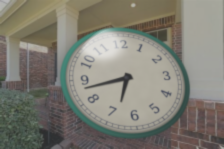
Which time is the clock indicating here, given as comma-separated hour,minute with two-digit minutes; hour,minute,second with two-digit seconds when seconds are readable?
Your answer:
6,43
